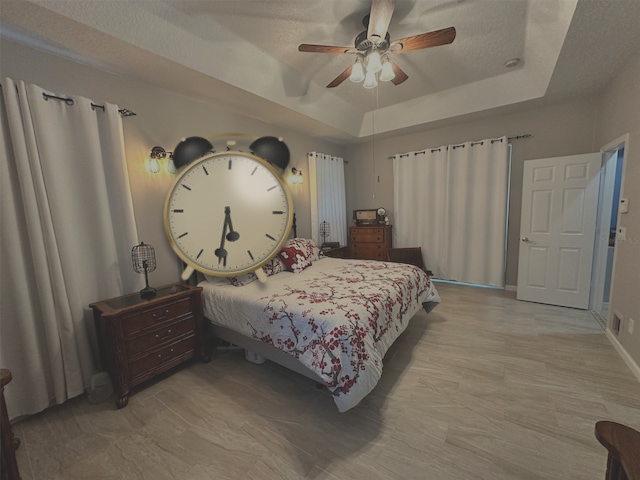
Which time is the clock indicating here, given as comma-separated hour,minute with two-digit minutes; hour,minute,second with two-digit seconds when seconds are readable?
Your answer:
5,31
